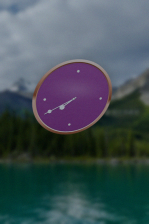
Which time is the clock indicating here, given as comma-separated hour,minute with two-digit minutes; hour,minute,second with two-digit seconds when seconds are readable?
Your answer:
7,40
